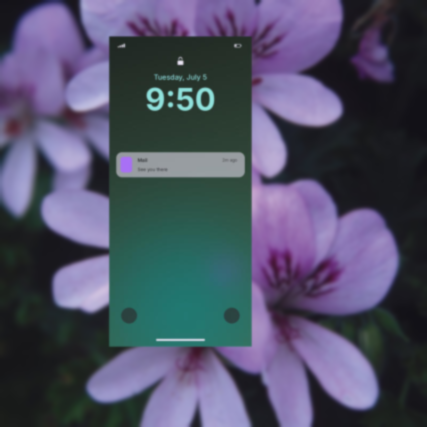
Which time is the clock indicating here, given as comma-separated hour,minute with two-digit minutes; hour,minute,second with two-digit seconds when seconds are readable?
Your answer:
9,50
